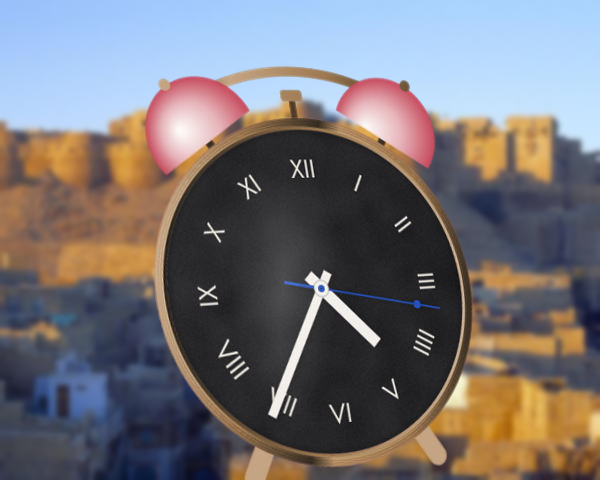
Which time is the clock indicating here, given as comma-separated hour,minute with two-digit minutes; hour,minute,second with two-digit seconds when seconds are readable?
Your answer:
4,35,17
